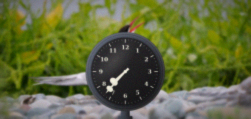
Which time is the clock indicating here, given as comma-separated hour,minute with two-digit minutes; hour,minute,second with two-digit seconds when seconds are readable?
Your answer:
7,37
